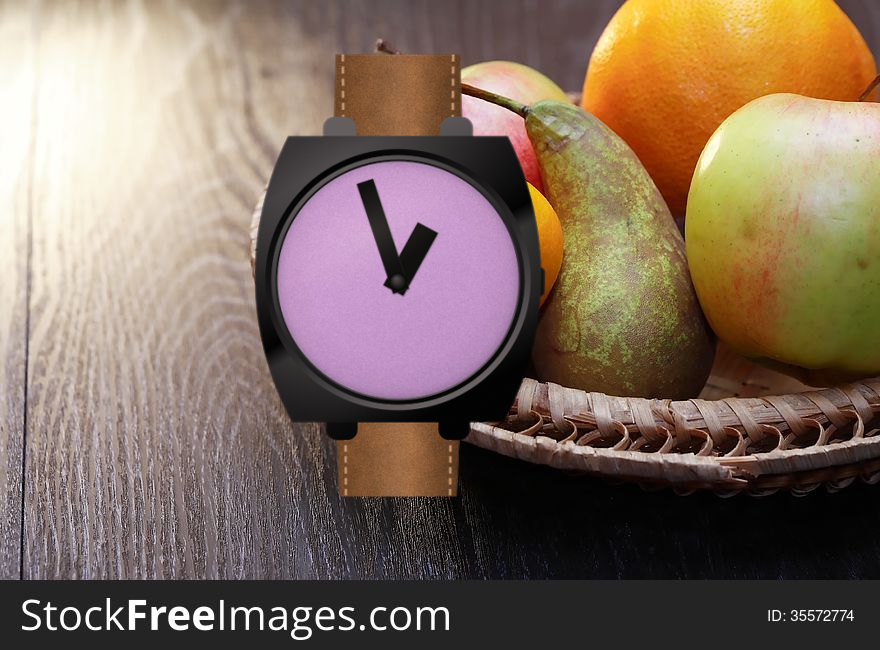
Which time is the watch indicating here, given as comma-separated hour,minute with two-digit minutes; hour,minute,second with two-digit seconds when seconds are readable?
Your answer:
12,57
